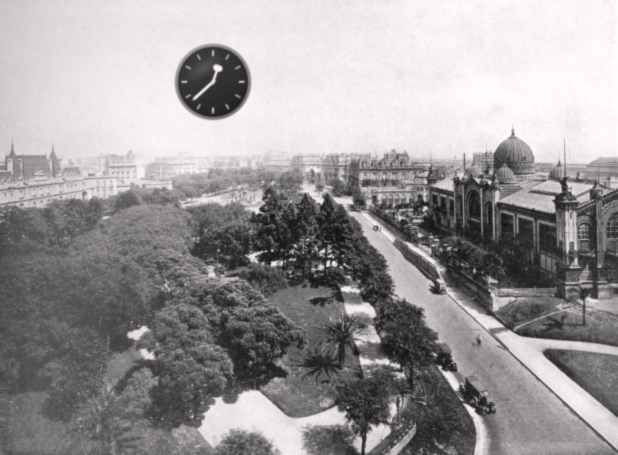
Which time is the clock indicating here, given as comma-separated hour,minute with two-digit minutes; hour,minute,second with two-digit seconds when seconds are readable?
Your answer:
12,38
